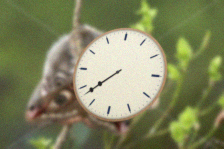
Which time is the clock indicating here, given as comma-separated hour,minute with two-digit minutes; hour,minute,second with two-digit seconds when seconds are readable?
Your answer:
7,38
